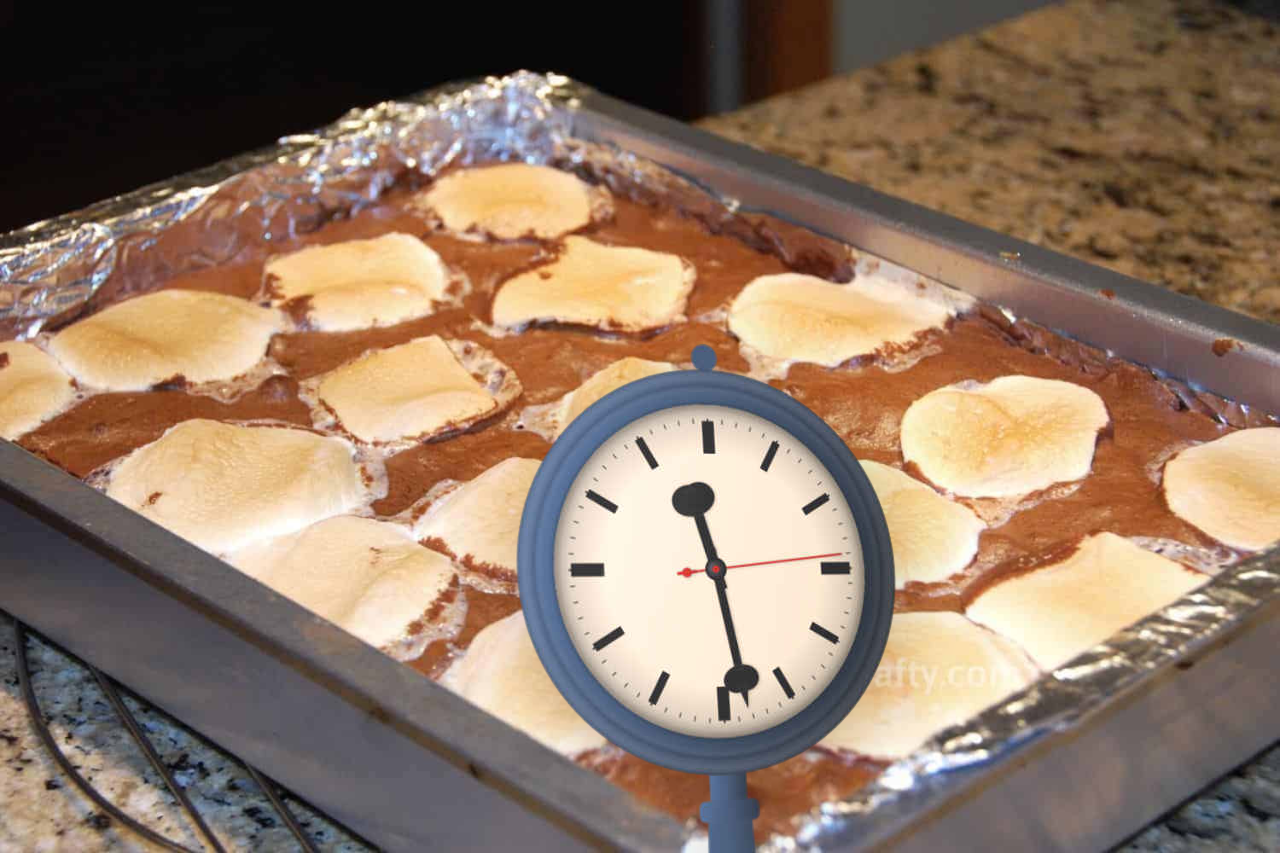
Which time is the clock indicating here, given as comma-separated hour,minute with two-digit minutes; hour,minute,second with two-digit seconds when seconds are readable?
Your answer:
11,28,14
